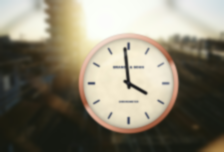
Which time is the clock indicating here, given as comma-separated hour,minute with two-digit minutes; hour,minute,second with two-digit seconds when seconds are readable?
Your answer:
3,59
